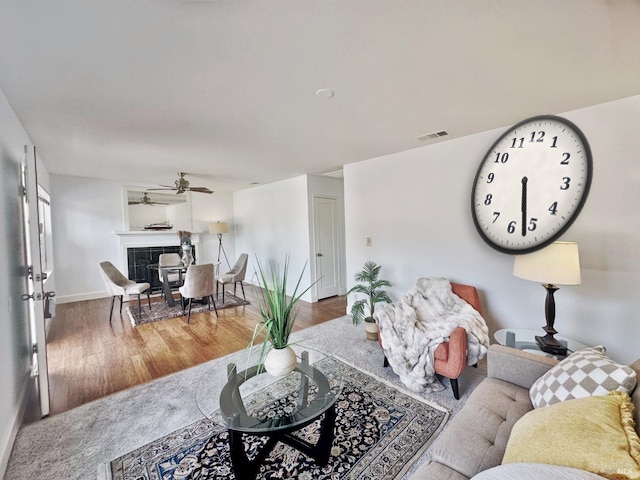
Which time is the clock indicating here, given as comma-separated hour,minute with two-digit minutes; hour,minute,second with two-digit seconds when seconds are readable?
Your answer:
5,27
